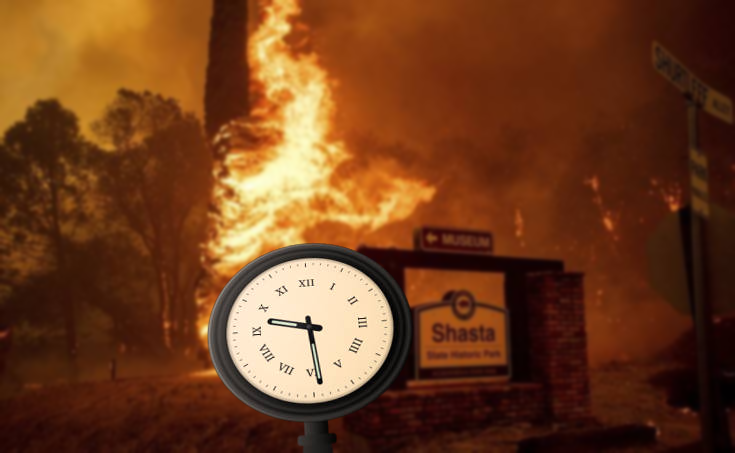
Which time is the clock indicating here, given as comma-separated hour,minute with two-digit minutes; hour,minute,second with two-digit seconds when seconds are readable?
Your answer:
9,29
